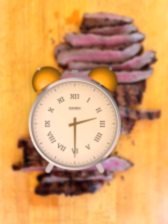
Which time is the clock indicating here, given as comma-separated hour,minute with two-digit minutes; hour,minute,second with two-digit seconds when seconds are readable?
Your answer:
2,30
